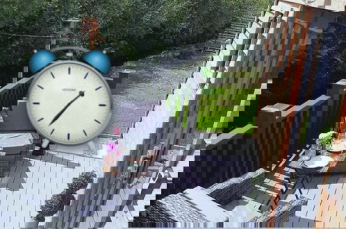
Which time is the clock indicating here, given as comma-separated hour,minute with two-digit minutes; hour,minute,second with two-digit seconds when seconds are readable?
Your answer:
1,37
